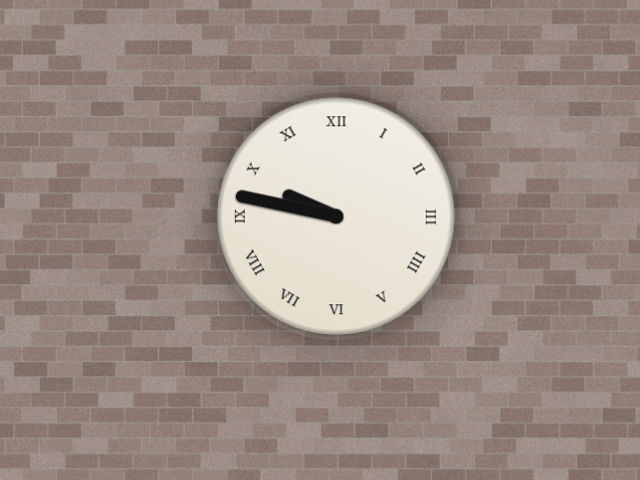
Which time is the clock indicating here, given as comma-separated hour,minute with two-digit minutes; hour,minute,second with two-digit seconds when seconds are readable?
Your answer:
9,47
